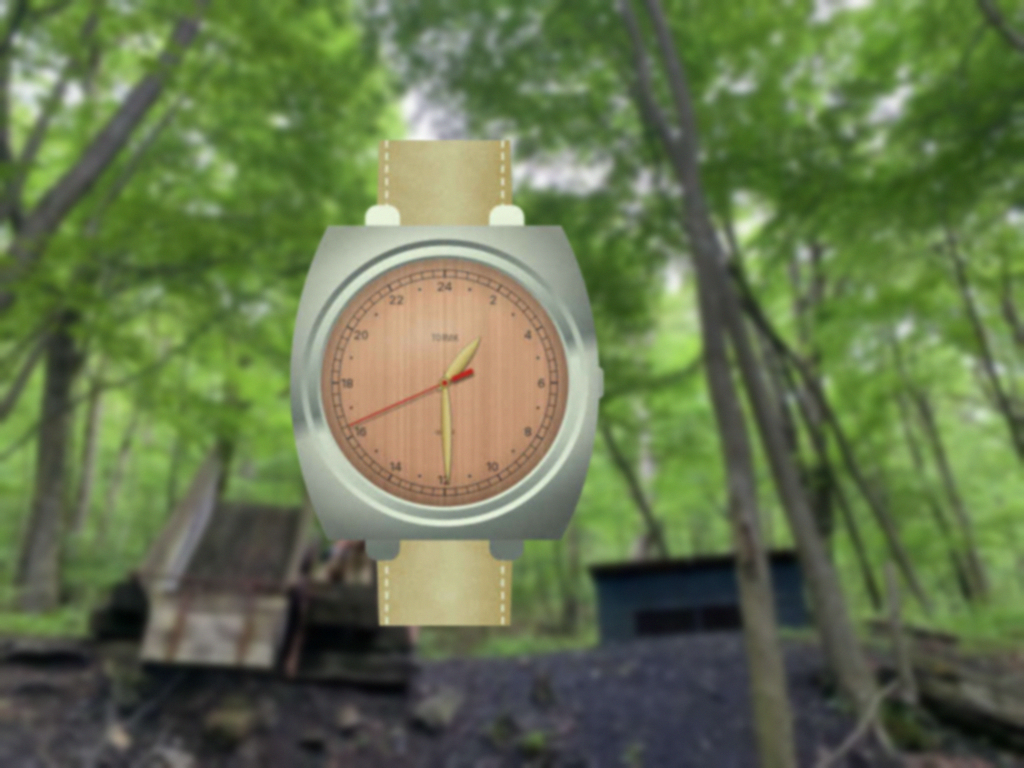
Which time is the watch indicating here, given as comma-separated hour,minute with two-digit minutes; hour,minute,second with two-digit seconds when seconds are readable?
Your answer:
2,29,41
